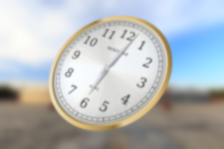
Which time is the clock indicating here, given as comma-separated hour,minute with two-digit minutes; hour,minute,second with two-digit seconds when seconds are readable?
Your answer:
6,02
